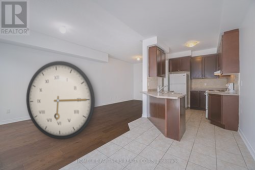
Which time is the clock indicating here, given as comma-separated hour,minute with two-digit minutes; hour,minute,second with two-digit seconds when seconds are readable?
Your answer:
6,15
